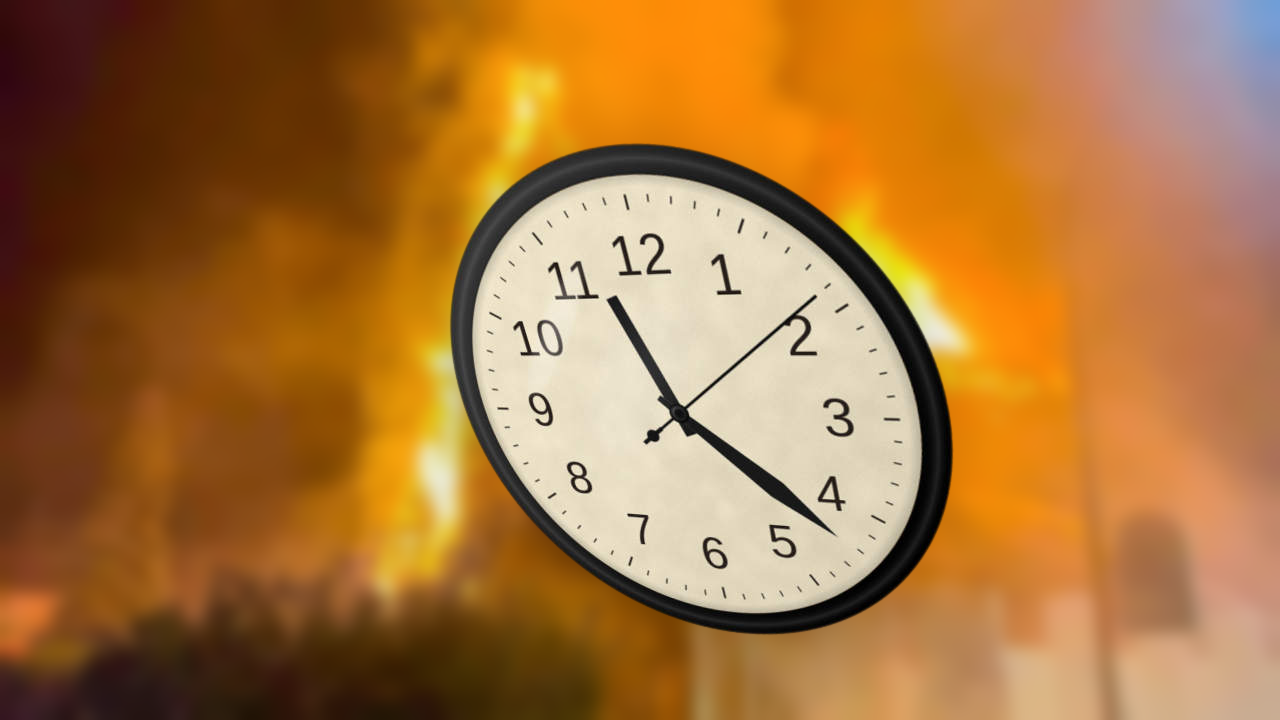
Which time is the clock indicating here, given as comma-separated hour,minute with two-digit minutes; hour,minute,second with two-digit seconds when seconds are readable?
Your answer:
11,22,09
